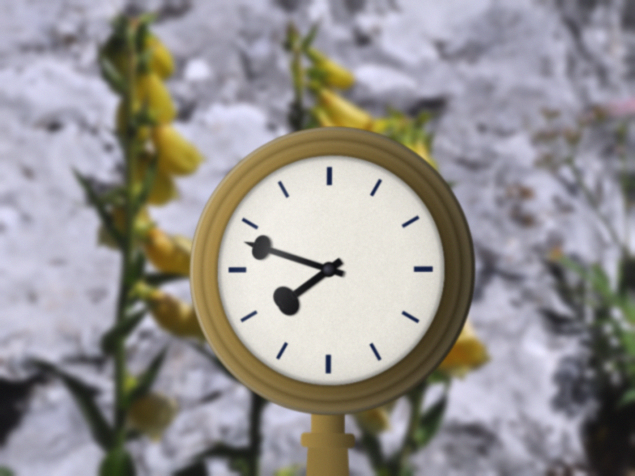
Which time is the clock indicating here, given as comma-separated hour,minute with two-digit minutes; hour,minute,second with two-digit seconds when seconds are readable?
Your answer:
7,48
